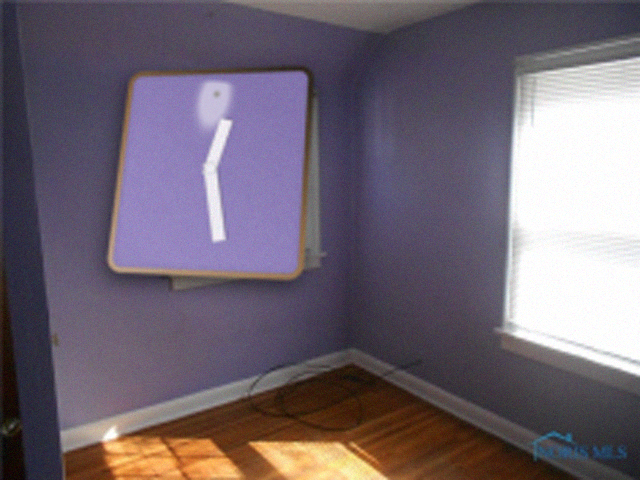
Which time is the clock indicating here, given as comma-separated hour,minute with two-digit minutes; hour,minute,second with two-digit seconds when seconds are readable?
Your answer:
12,28
